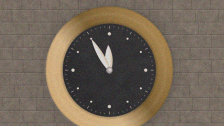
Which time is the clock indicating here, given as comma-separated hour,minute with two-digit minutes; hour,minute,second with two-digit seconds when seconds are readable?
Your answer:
11,55
